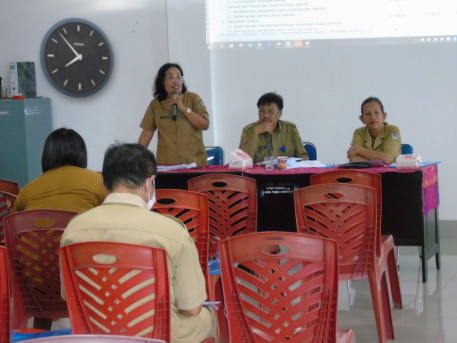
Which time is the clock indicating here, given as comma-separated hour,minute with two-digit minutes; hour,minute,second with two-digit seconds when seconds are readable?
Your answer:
7,53
